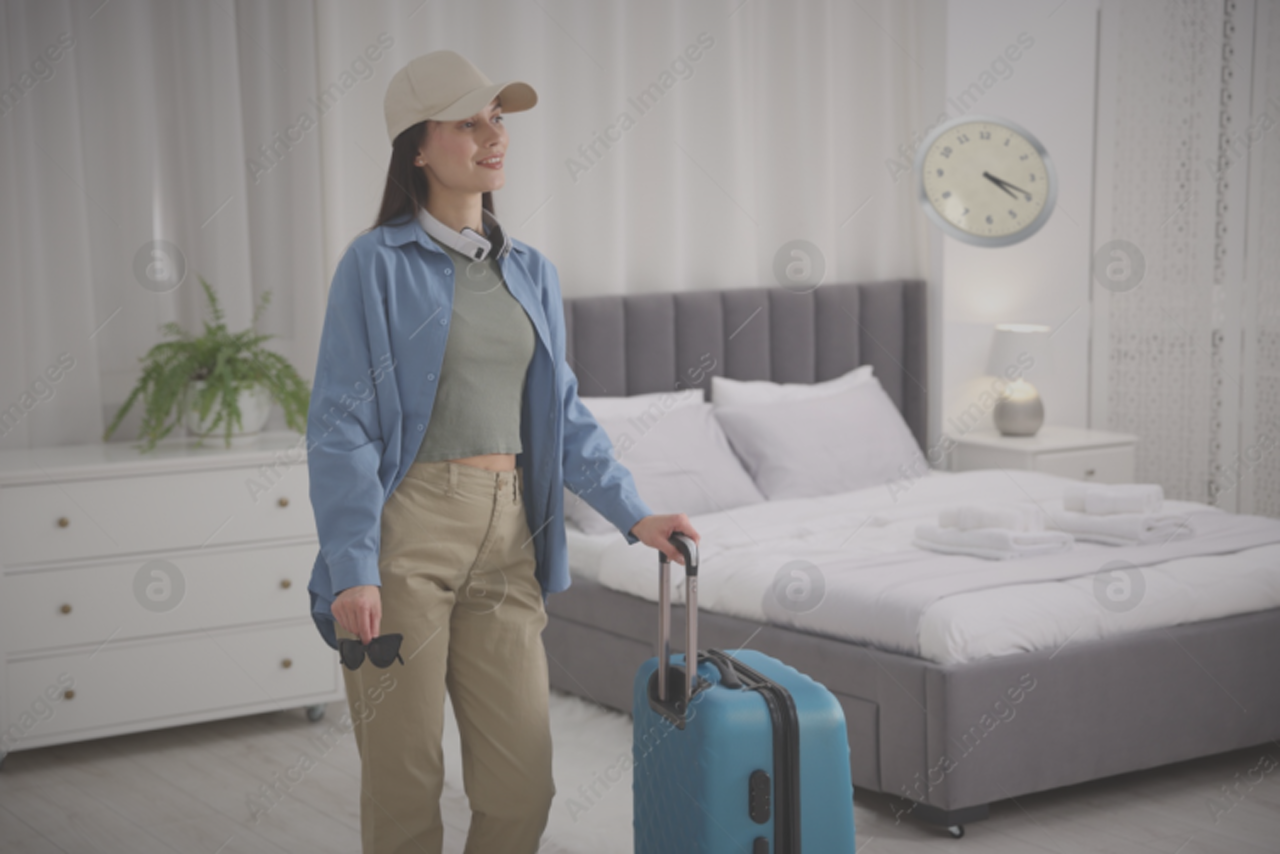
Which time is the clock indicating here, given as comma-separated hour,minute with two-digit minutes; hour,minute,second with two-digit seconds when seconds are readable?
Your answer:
4,19
